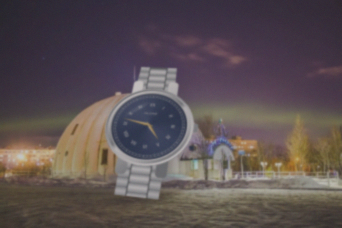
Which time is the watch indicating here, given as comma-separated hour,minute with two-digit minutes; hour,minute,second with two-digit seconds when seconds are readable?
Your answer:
4,47
